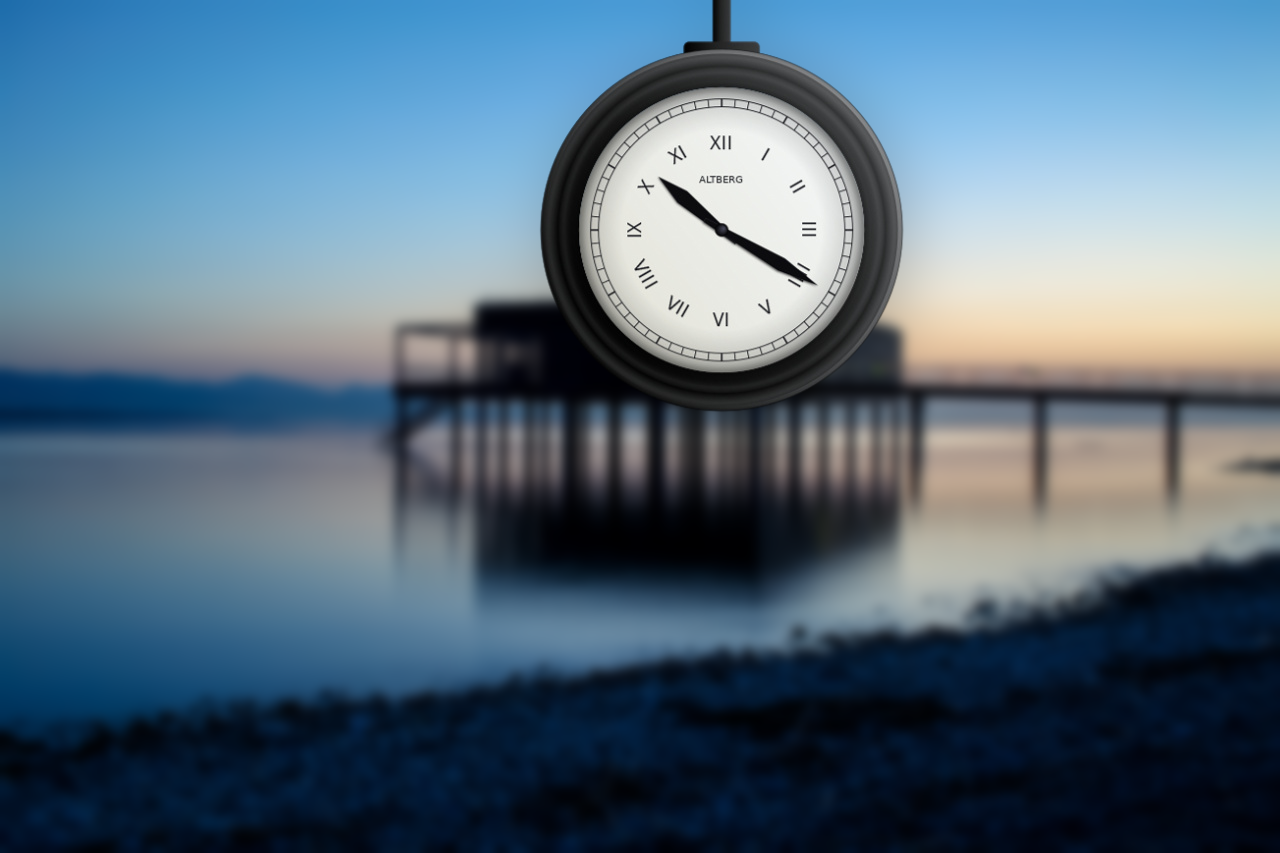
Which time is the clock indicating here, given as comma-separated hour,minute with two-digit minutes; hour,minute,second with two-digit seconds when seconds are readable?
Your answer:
10,20
